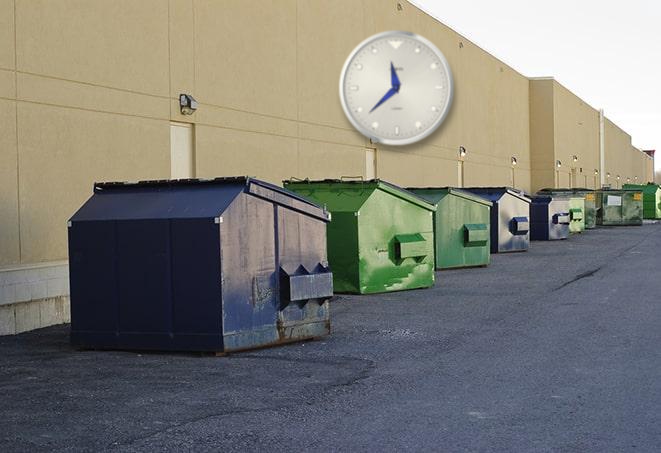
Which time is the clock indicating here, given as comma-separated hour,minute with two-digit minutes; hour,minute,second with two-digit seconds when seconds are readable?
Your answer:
11,38
